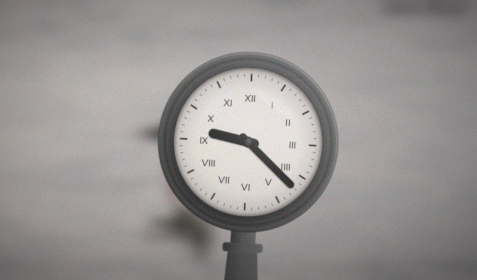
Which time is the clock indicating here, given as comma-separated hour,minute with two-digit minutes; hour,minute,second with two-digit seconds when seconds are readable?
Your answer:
9,22
